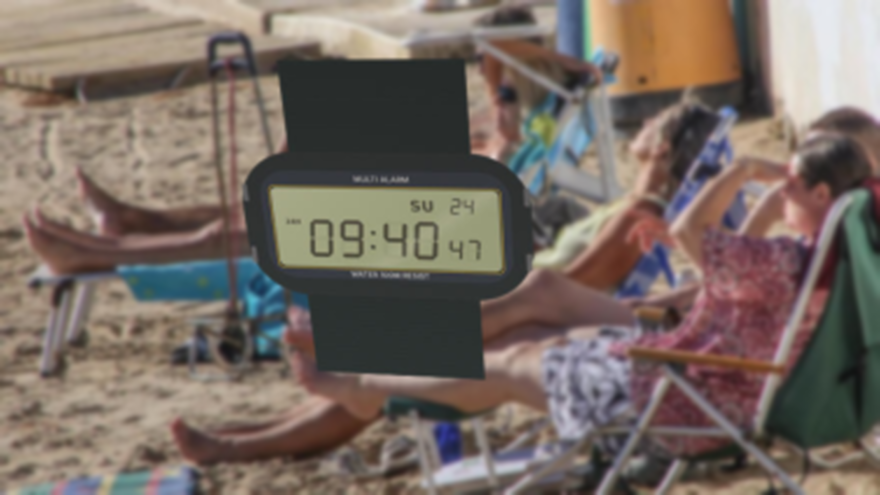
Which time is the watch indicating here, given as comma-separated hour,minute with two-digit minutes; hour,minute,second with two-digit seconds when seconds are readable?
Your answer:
9,40,47
